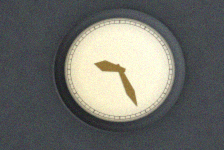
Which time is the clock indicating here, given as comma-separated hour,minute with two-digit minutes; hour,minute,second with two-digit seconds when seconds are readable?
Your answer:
9,26
